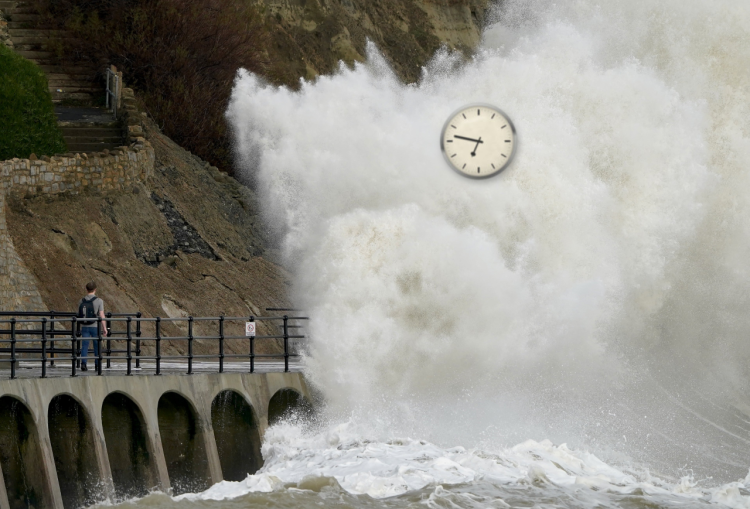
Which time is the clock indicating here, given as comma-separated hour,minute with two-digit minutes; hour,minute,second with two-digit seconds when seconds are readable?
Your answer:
6,47
